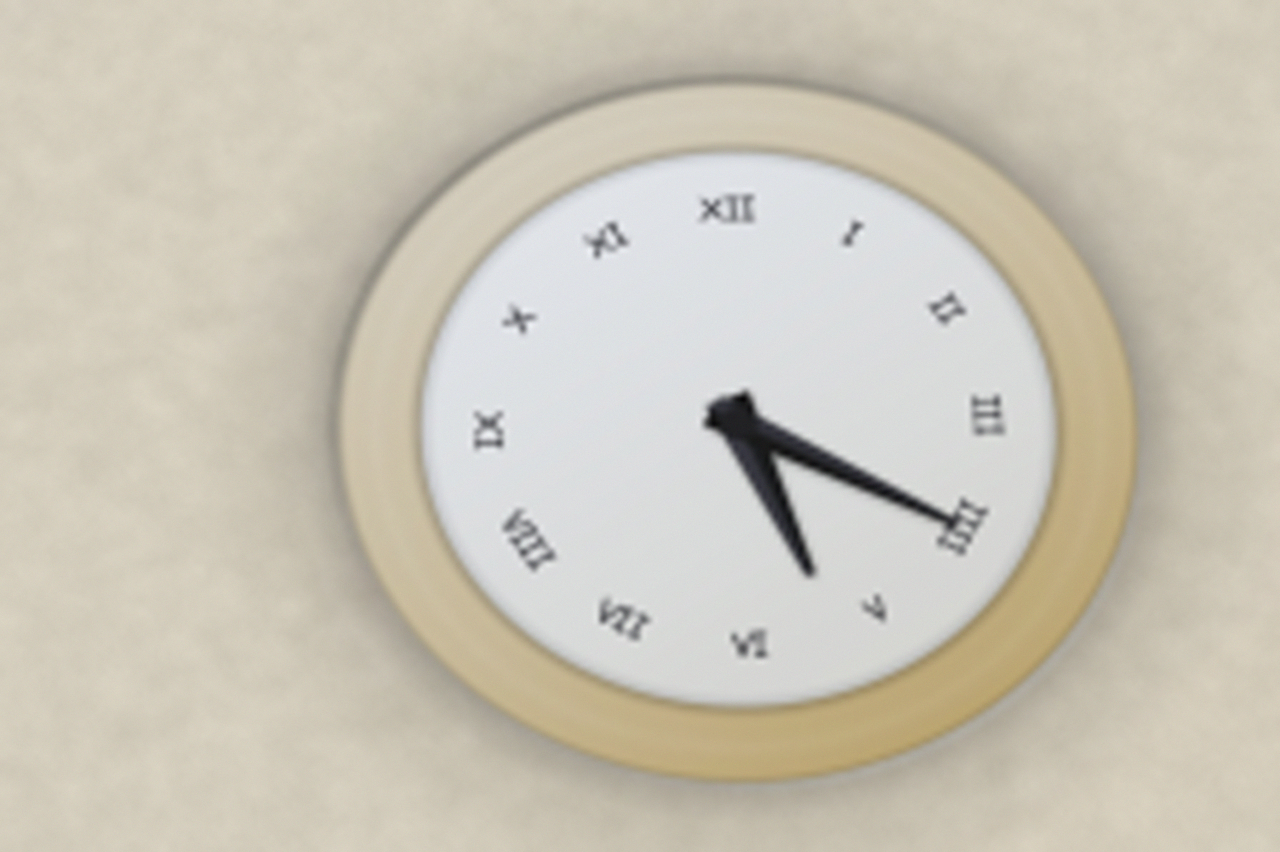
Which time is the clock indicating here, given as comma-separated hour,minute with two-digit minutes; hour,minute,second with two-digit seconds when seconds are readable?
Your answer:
5,20
